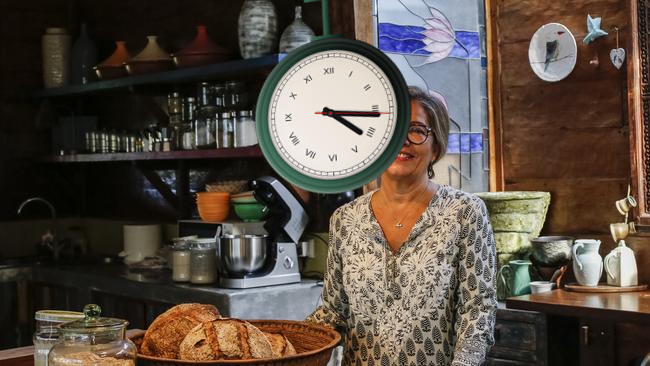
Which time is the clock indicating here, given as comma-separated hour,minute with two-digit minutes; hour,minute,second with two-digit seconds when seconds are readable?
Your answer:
4,16,16
